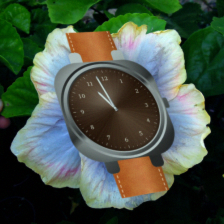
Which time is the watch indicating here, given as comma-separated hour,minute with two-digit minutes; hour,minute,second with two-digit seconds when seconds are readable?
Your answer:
10,58
